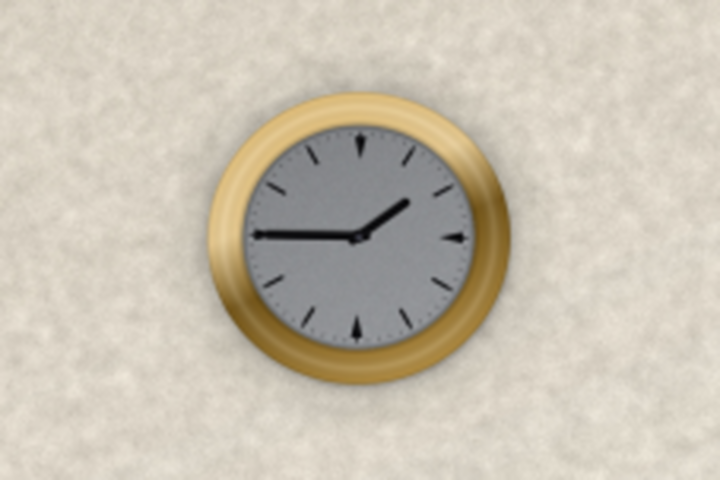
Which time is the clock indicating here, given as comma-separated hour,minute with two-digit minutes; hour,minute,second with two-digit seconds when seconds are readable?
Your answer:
1,45
